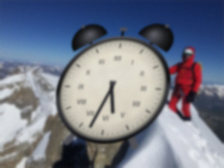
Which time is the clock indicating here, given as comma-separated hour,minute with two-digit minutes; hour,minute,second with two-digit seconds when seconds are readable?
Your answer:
5,33
